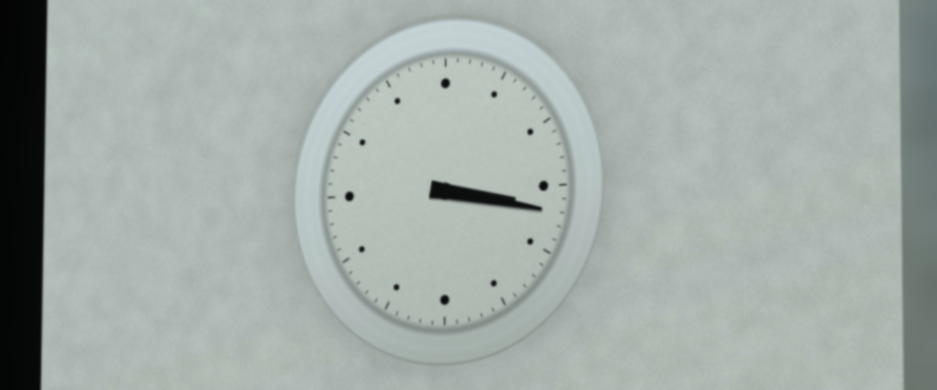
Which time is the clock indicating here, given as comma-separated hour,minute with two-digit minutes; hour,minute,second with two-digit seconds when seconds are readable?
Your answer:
3,17
